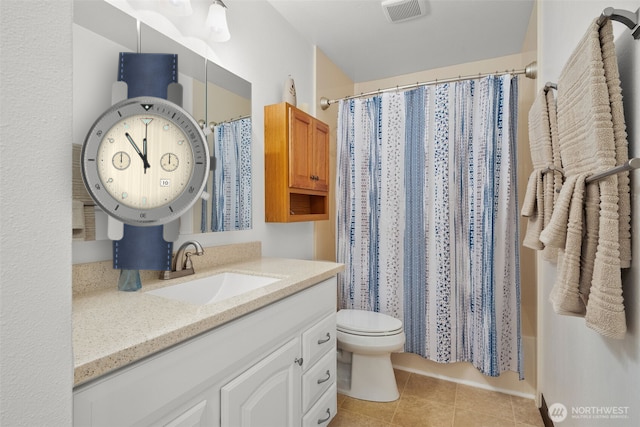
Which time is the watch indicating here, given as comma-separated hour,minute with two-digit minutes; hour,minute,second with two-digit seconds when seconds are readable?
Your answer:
11,54
